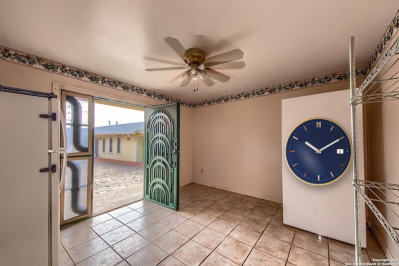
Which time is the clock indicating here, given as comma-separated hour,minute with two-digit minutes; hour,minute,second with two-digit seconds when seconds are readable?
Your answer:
10,10
